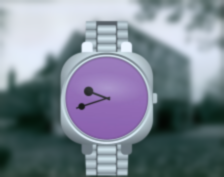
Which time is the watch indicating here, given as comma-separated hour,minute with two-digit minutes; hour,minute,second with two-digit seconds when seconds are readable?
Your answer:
9,42
